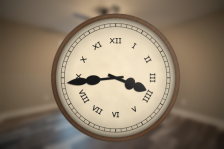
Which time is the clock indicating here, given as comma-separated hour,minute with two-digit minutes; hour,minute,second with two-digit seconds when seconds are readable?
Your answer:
3,44
